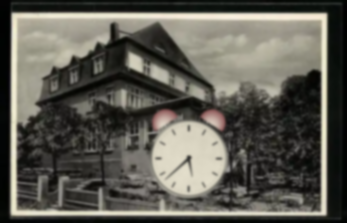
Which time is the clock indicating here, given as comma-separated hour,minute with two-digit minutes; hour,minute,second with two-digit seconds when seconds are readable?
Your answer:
5,38
